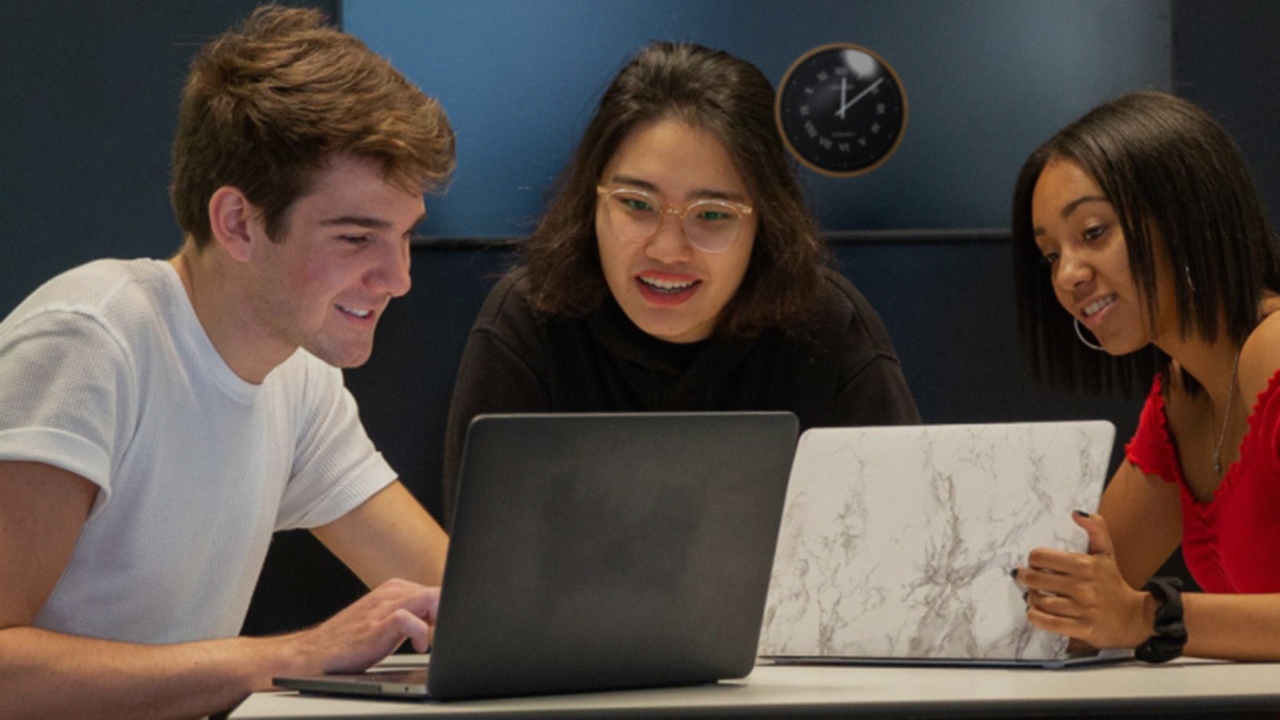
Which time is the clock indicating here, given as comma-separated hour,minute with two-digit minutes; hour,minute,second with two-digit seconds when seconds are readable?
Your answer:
12,09
